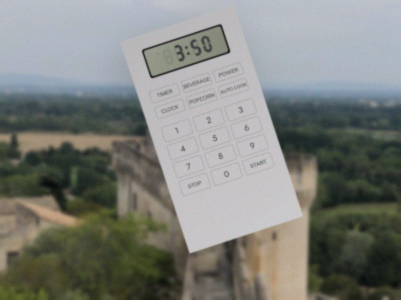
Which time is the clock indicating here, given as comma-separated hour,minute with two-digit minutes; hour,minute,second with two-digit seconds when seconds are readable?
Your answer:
3,50
